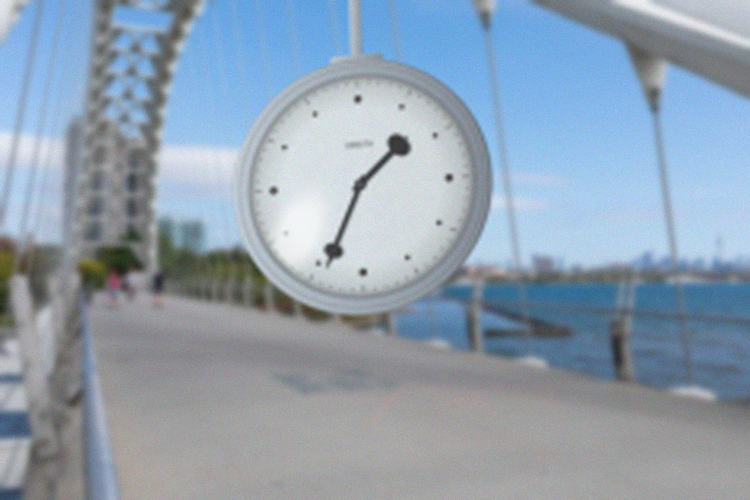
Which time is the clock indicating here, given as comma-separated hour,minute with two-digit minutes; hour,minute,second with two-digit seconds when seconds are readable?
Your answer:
1,34
